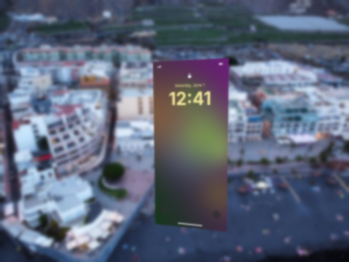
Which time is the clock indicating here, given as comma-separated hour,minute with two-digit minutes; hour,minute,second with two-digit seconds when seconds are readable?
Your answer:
12,41
